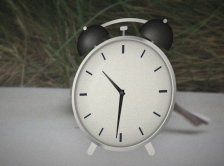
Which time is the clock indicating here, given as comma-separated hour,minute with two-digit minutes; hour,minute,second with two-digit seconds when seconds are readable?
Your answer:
10,31
